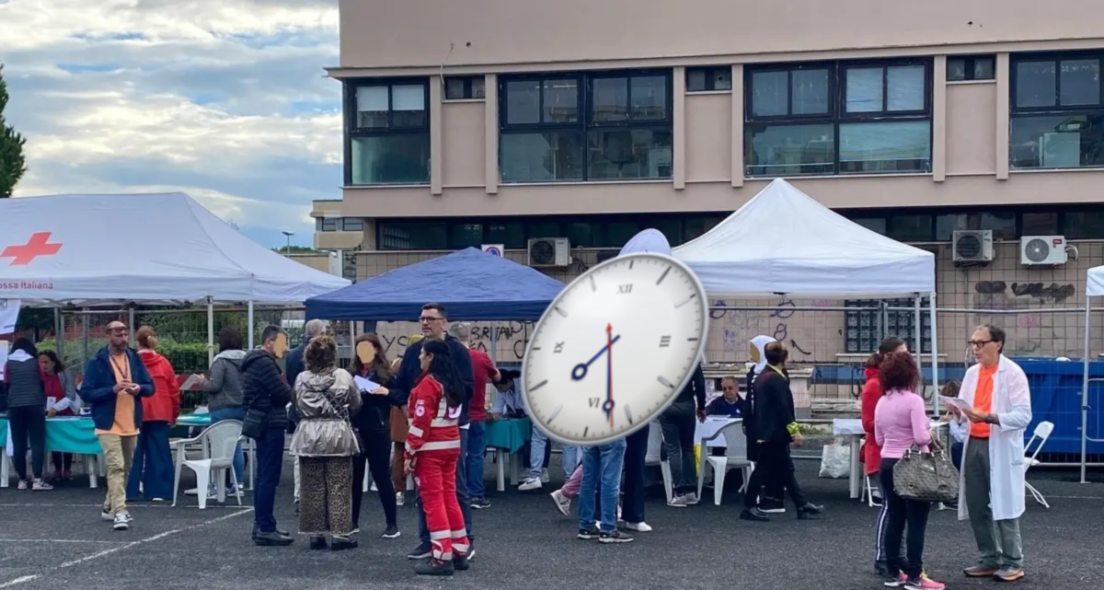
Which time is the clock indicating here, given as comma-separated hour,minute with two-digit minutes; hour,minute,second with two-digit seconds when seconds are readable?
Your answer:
7,27,27
